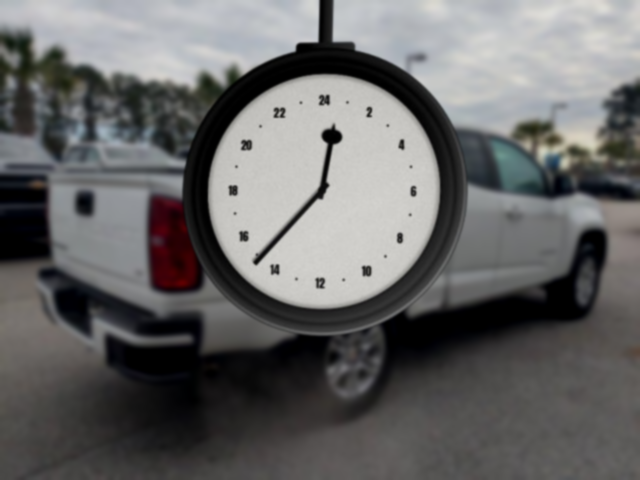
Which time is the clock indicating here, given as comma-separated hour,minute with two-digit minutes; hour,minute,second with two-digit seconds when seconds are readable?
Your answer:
0,37
